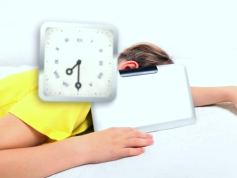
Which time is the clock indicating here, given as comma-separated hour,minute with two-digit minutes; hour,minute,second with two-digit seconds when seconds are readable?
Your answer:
7,30
